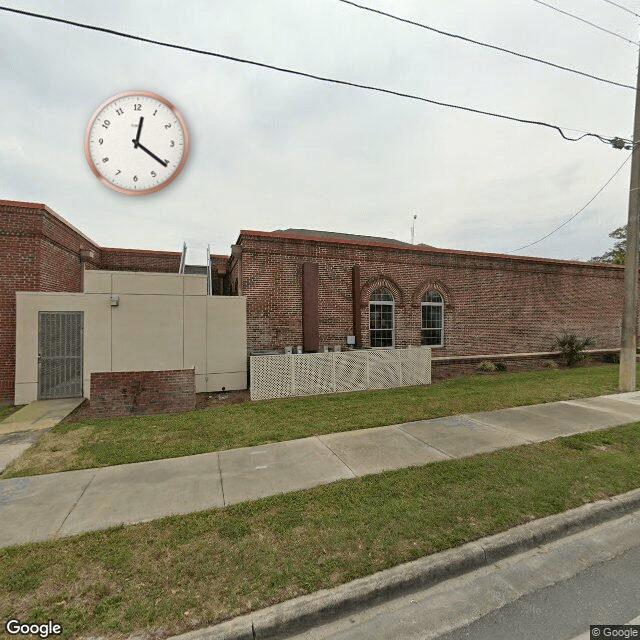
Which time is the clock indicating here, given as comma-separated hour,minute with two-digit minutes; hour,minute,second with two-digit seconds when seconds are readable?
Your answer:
12,21
